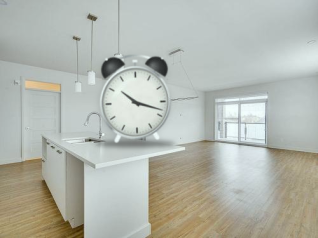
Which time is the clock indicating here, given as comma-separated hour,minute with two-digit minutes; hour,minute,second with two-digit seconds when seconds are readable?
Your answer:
10,18
